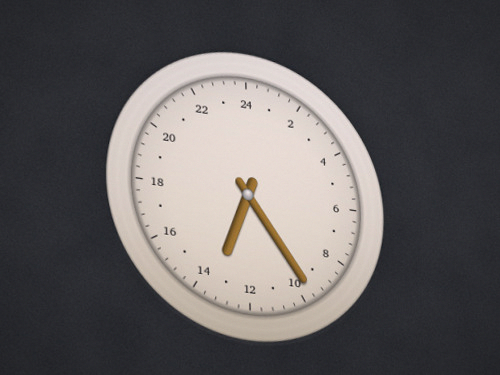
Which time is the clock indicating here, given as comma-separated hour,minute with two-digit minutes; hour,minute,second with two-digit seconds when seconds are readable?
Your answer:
13,24
